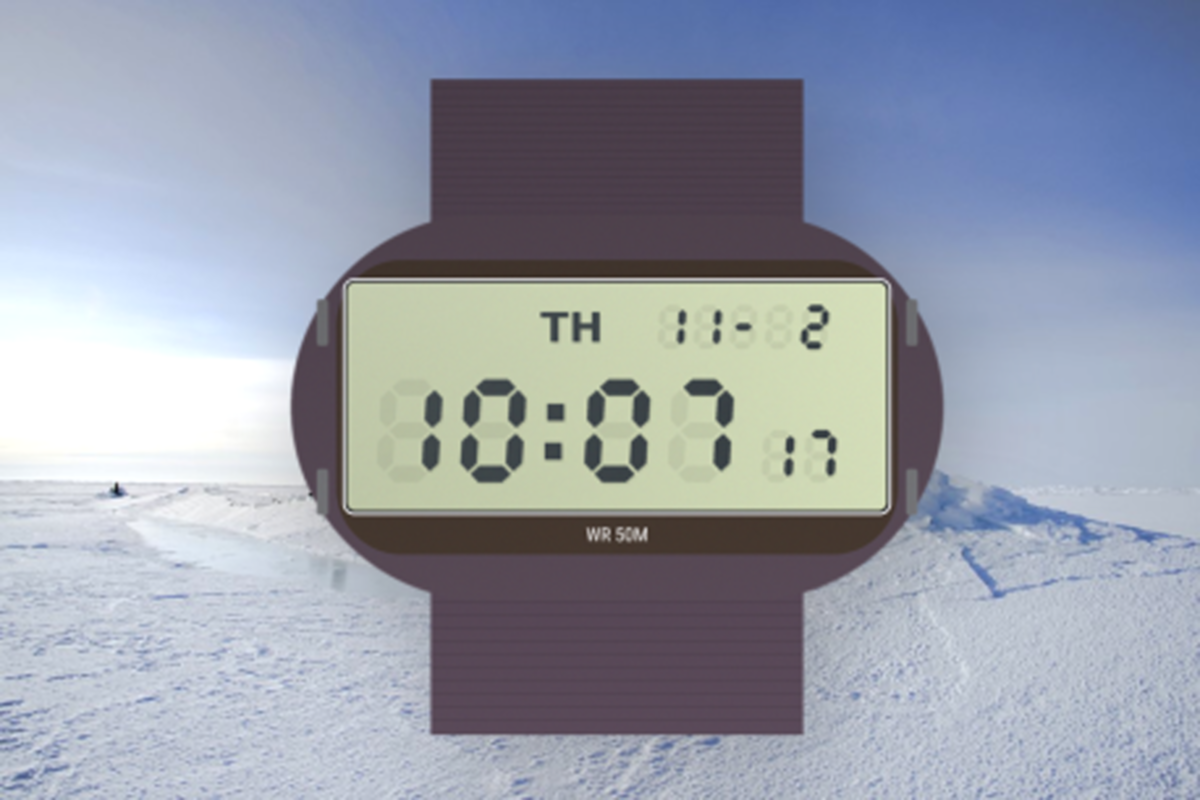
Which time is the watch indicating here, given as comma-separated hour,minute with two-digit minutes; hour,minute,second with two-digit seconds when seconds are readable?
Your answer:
10,07,17
